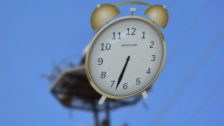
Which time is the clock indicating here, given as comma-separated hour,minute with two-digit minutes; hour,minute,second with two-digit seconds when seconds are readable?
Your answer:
6,33
